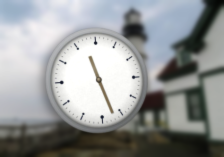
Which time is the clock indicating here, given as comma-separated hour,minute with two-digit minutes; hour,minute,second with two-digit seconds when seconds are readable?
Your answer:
11,27
